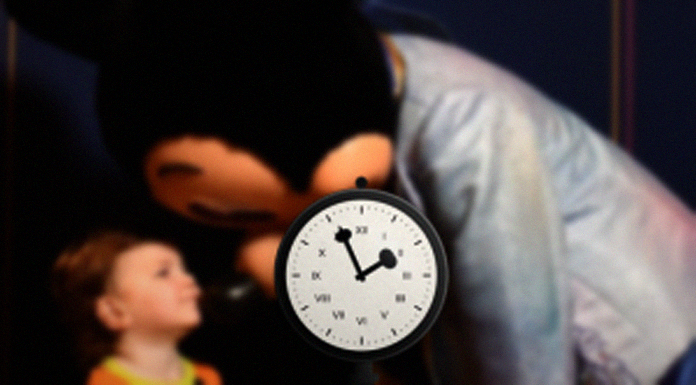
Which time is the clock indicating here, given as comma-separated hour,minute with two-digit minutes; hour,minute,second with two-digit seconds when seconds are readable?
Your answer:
1,56
